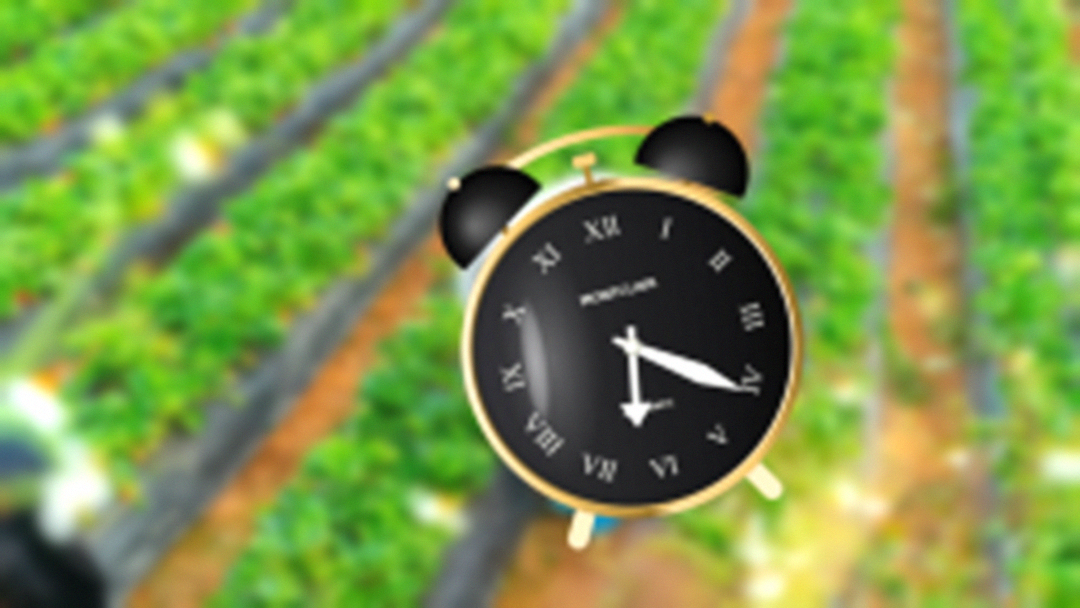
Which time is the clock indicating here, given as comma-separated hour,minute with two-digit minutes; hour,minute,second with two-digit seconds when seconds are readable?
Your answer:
6,21
